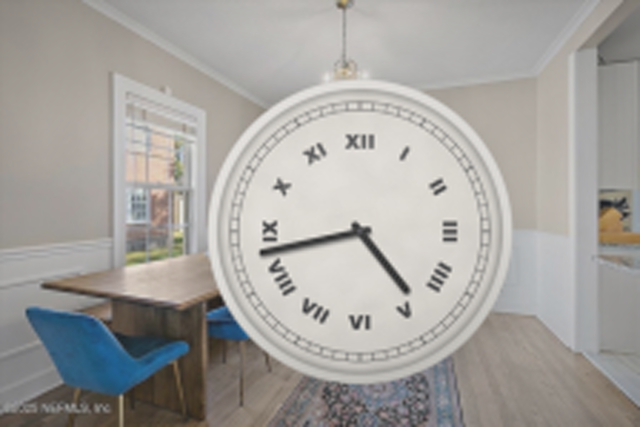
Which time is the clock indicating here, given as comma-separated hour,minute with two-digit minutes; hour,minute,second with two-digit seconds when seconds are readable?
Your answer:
4,43
